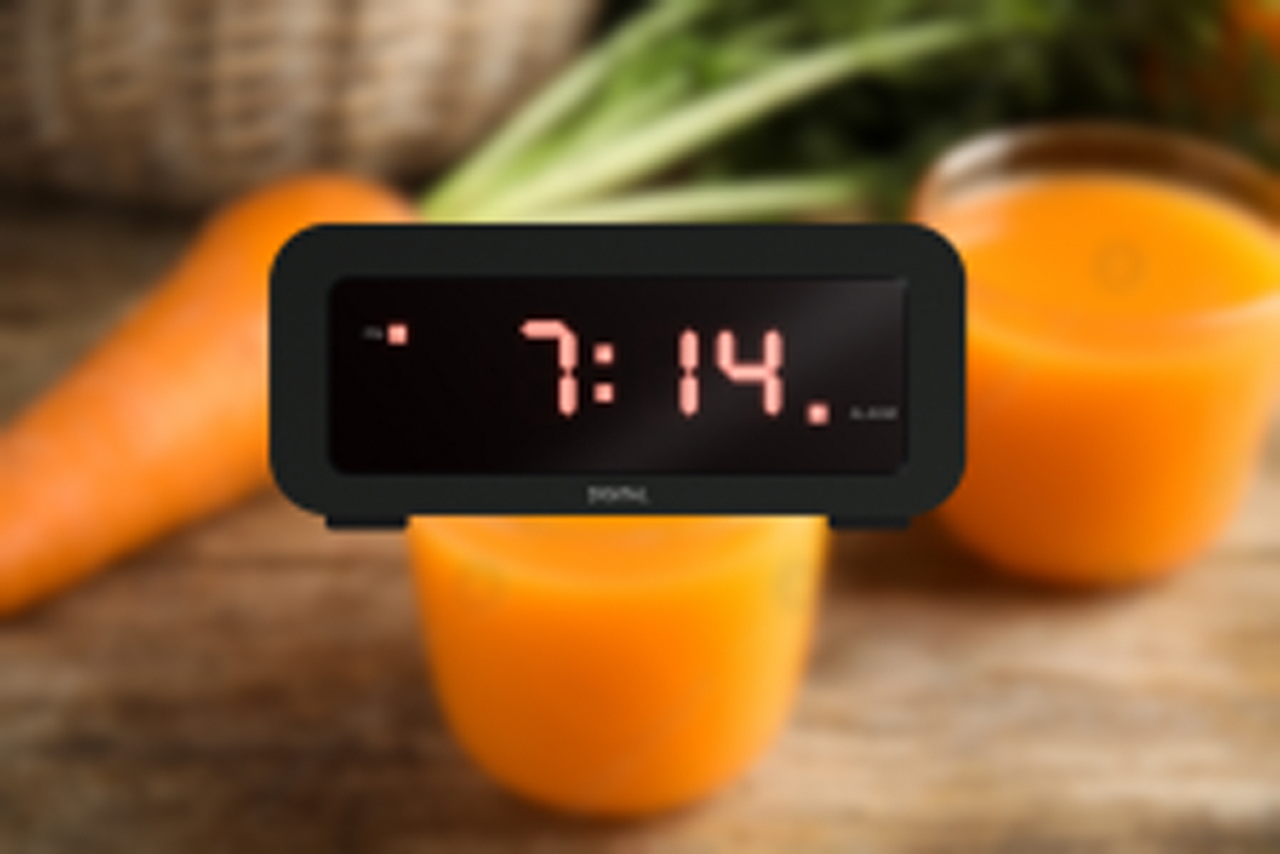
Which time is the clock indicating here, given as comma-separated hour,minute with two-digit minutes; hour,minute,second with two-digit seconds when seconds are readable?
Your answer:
7,14
